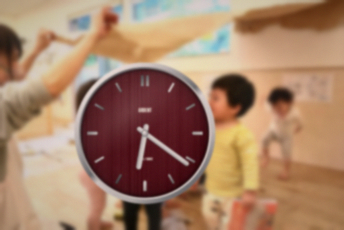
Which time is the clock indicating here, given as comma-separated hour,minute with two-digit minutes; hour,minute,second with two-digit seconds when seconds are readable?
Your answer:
6,21
